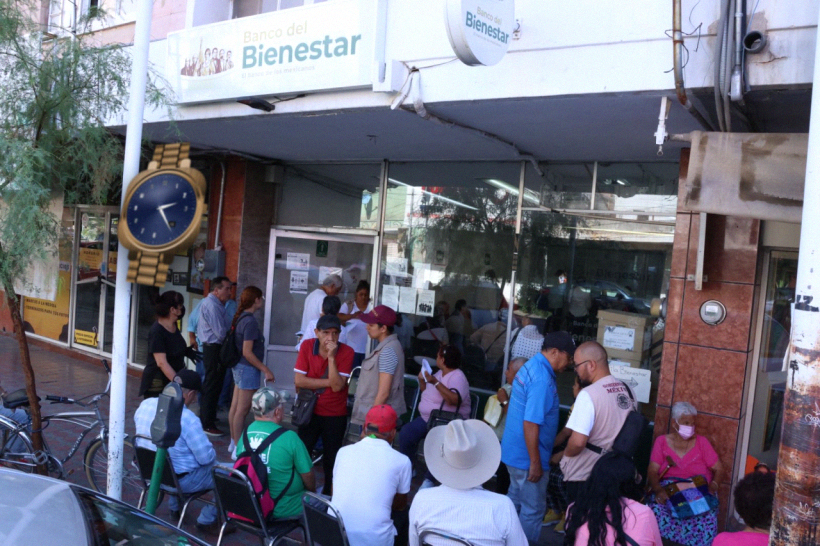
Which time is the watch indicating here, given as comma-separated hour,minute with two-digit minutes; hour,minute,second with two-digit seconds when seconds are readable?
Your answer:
2,24
